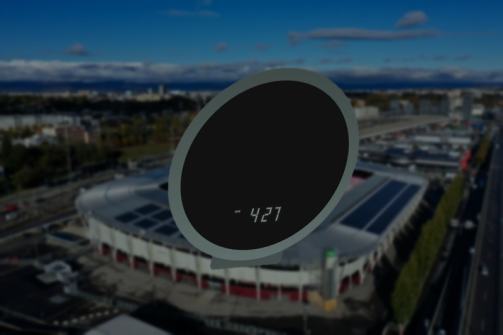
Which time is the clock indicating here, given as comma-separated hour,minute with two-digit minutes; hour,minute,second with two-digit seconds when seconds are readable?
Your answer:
4,27
